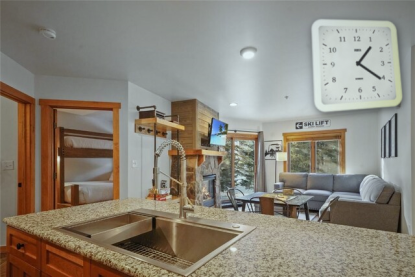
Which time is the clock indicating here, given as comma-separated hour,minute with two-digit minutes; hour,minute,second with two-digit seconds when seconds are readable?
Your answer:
1,21
